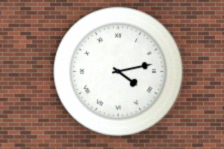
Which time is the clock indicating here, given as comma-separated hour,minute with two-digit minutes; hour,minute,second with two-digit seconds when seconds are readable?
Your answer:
4,13
